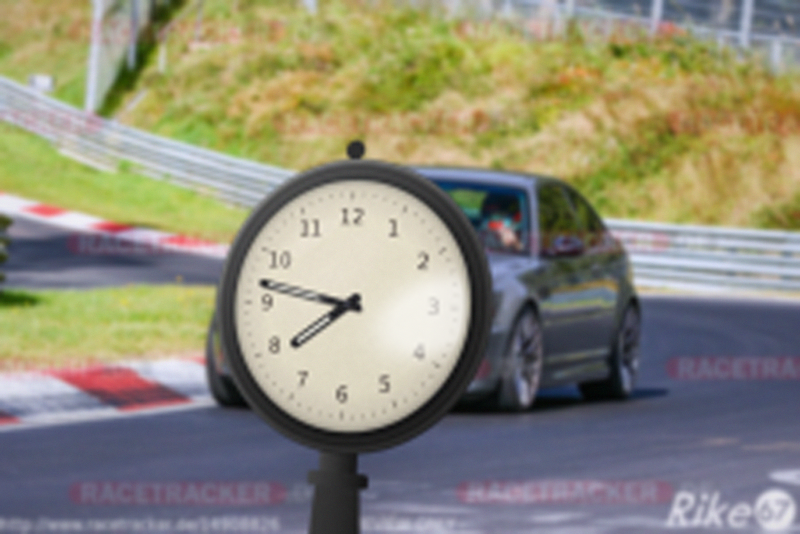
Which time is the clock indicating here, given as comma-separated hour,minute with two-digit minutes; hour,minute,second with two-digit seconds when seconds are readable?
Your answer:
7,47
